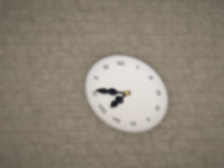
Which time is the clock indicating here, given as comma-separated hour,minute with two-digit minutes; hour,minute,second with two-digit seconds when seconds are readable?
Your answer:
7,46
